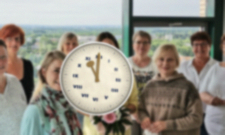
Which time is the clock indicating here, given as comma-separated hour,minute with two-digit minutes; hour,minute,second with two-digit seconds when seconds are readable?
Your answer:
11,00
